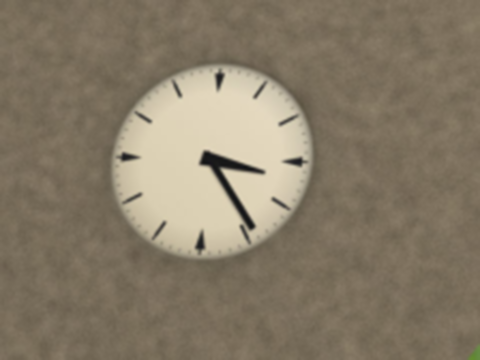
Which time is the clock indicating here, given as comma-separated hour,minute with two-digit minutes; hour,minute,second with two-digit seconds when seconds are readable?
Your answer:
3,24
